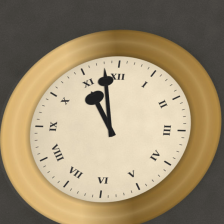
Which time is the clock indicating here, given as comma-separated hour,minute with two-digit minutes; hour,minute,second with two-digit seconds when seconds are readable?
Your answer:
10,58
